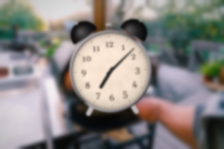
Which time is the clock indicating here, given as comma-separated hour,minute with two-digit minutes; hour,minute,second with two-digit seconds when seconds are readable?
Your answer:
7,08
